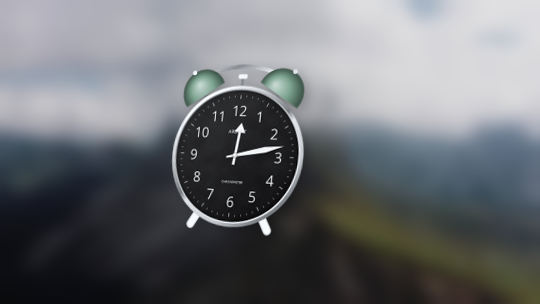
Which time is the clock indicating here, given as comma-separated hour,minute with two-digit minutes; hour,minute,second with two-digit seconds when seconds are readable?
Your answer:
12,13
